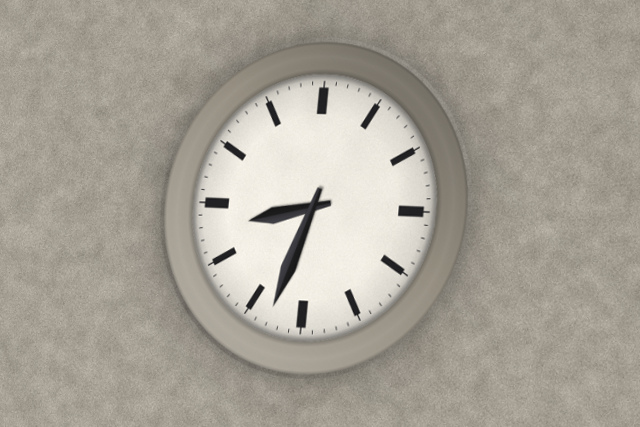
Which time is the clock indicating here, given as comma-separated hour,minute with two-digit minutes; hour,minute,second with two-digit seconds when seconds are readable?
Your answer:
8,33
